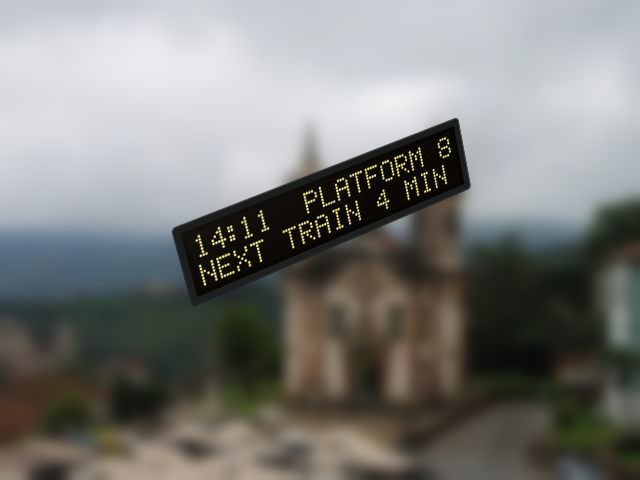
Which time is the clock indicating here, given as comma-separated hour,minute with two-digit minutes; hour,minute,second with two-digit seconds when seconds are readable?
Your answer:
14,11
